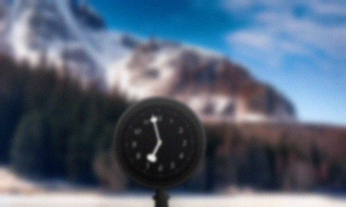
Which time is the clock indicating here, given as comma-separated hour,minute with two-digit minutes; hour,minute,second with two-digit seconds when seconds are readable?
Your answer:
6,58
